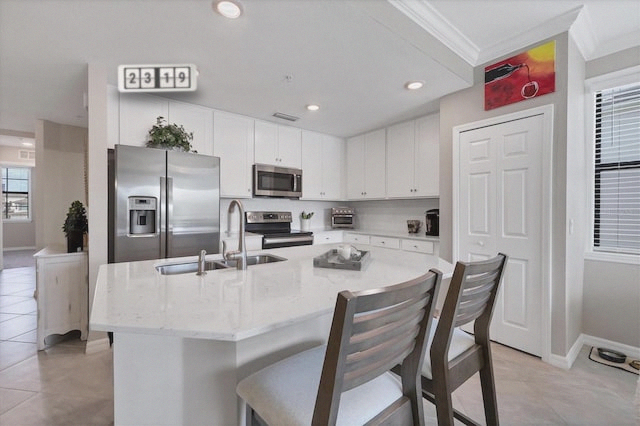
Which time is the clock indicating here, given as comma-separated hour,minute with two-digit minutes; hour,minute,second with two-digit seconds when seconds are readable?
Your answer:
23,19
